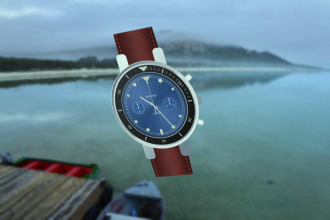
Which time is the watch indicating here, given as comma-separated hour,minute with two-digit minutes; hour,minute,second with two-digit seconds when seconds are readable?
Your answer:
10,25
